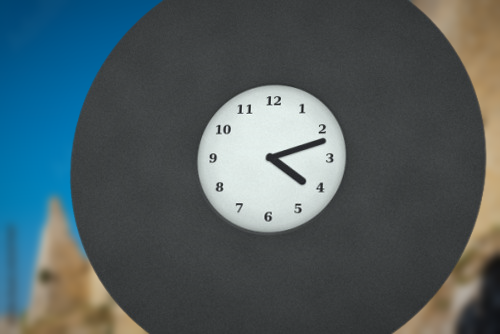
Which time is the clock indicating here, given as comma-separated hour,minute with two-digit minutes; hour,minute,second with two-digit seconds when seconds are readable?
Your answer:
4,12
